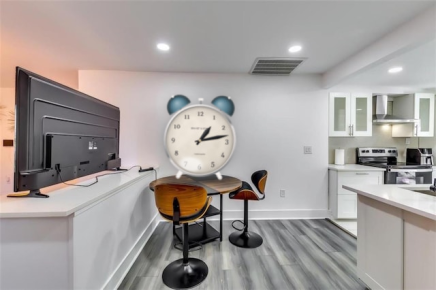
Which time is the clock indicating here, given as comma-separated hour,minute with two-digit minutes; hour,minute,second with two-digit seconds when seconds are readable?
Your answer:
1,13
